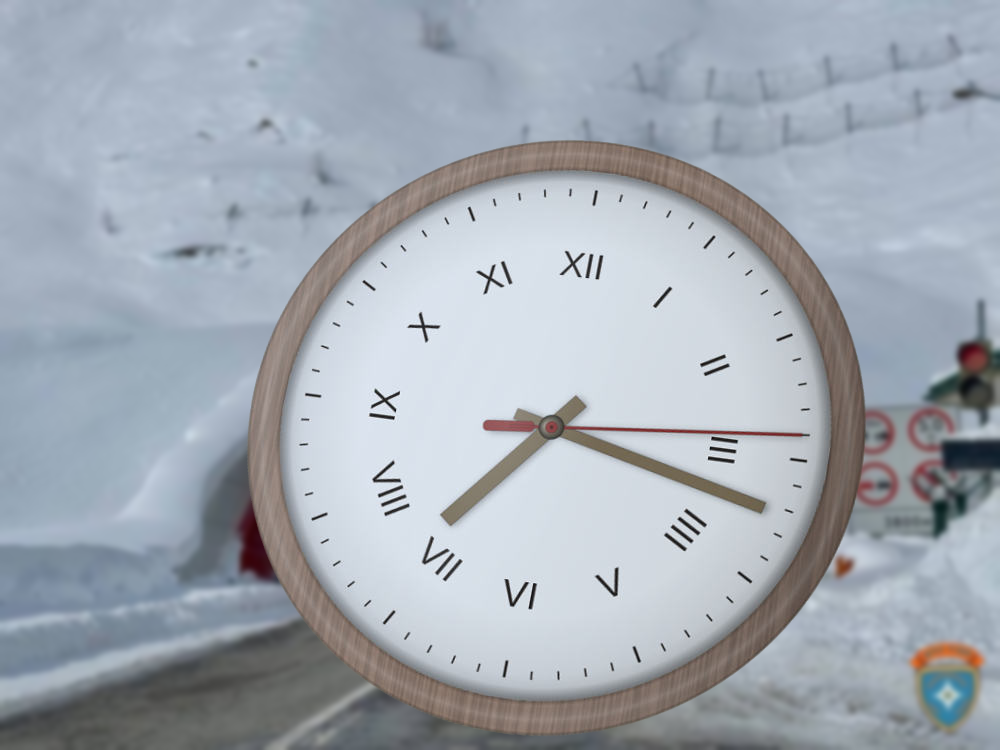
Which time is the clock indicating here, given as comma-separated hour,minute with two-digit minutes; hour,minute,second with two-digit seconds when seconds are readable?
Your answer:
7,17,14
